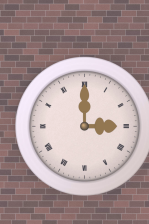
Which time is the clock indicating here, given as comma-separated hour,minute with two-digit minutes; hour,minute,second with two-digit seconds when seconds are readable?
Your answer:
3,00
